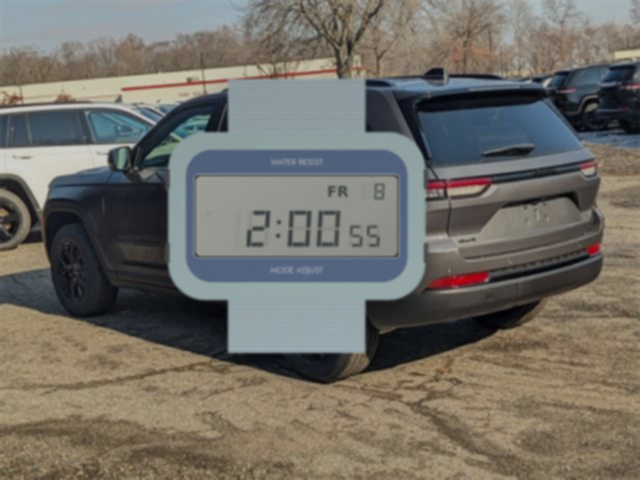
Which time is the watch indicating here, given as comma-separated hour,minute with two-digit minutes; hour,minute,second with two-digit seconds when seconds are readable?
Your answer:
2,00,55
